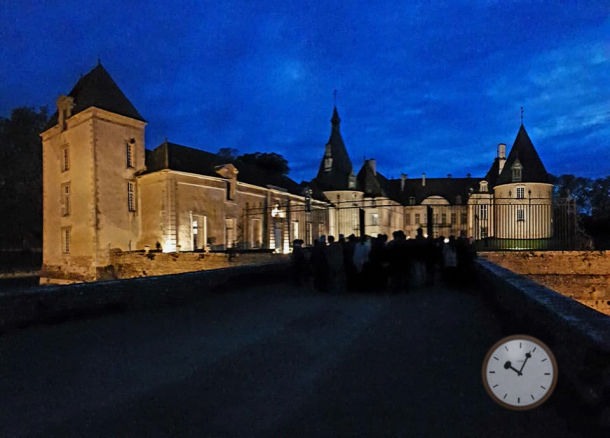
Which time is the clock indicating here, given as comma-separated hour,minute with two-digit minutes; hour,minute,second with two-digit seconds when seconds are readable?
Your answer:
10,04
